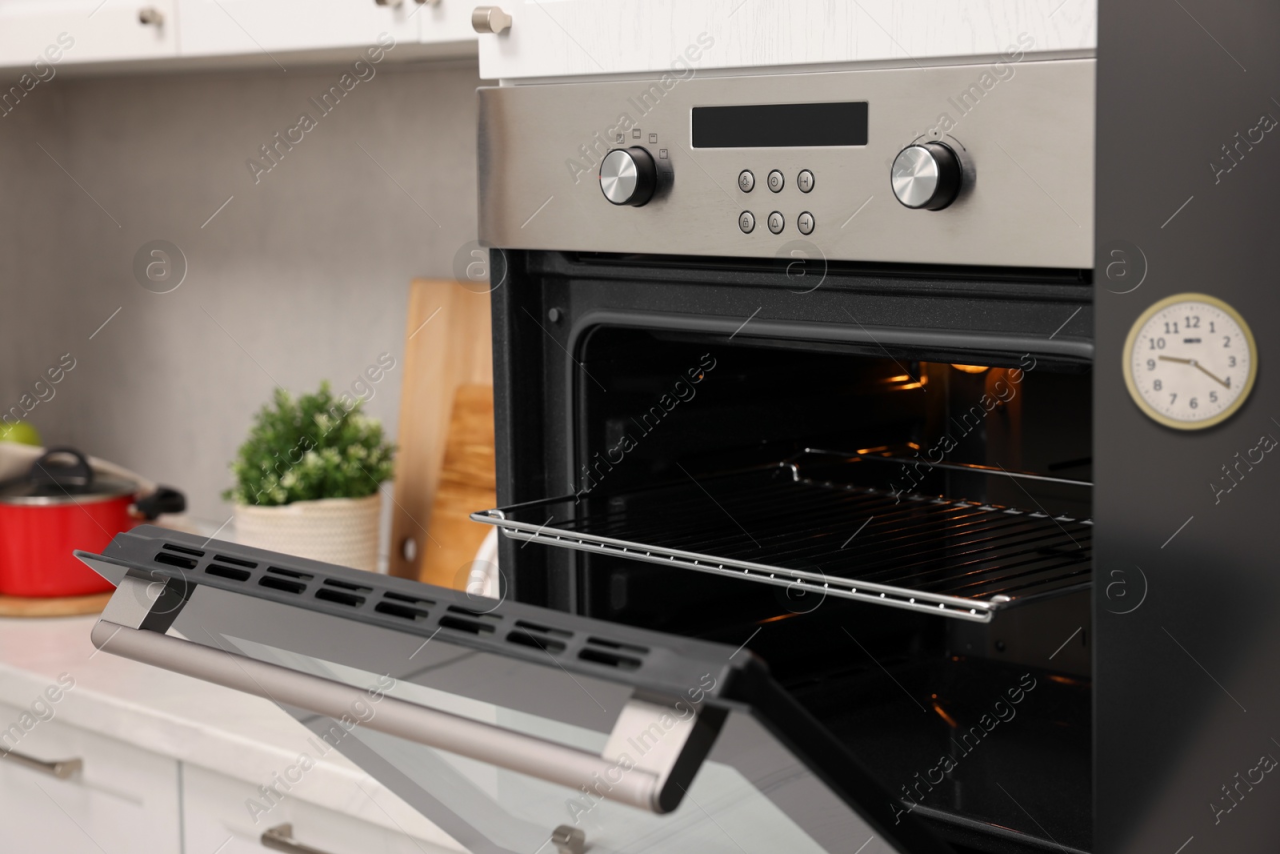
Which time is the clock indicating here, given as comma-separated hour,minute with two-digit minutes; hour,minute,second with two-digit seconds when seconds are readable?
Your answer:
9,21
